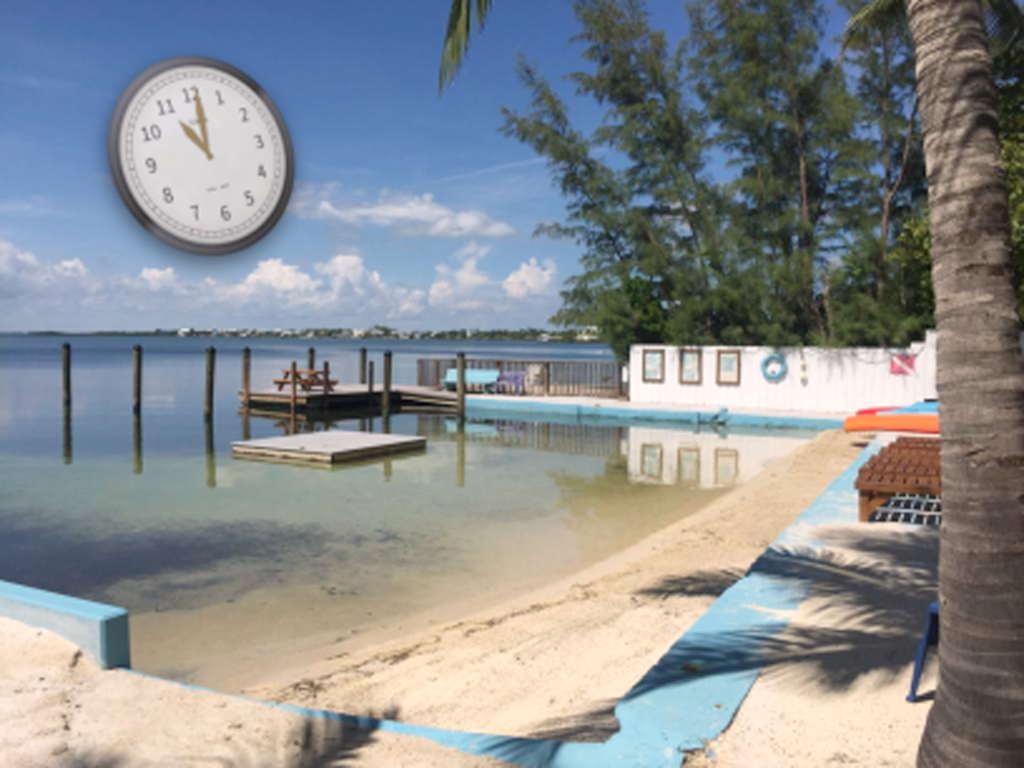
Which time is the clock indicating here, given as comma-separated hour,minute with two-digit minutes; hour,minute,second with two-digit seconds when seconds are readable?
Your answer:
11,01
